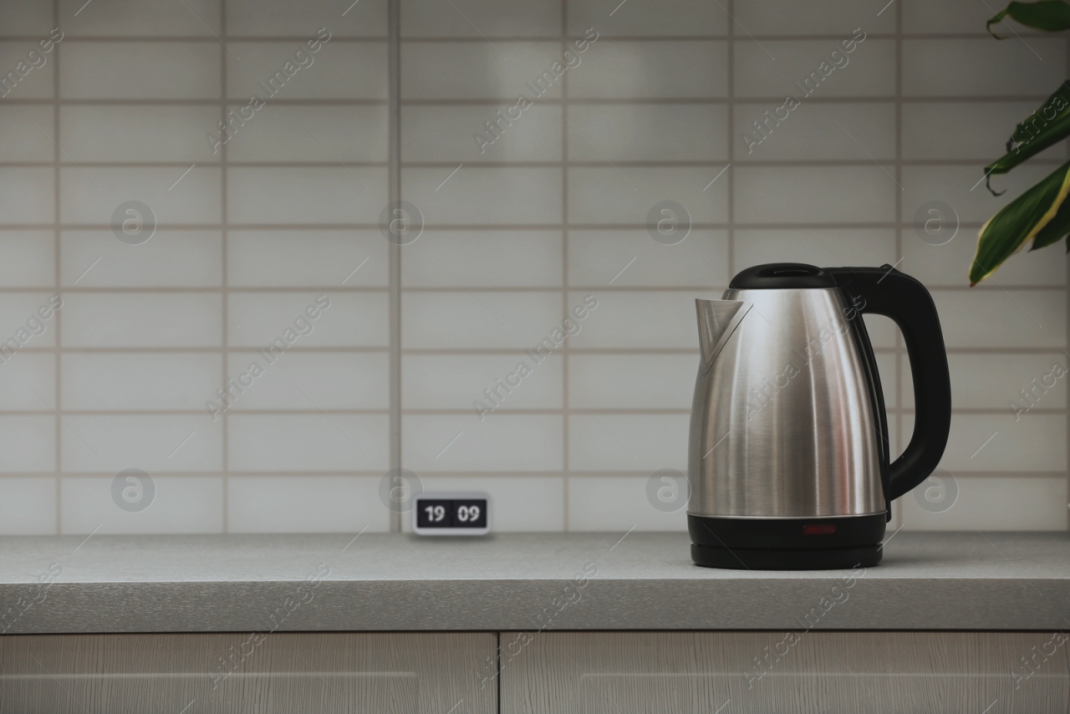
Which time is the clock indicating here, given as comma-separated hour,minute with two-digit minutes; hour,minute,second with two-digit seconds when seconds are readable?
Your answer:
19,09
